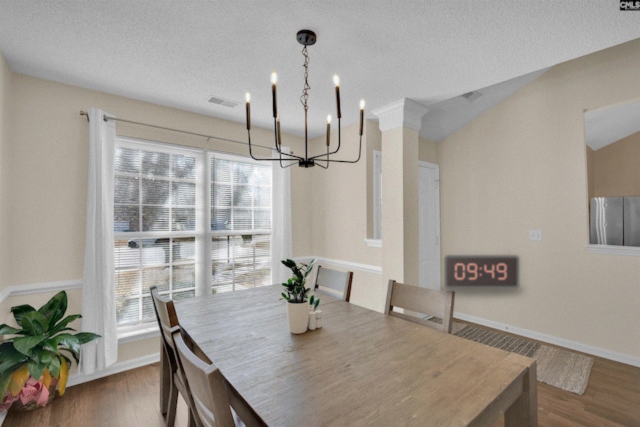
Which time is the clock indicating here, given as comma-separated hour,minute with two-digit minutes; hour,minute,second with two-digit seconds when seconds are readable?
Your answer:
9,49
